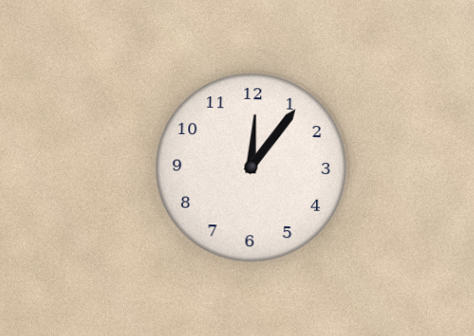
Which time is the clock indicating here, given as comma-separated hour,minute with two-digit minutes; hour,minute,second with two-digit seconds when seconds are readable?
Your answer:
12,06
